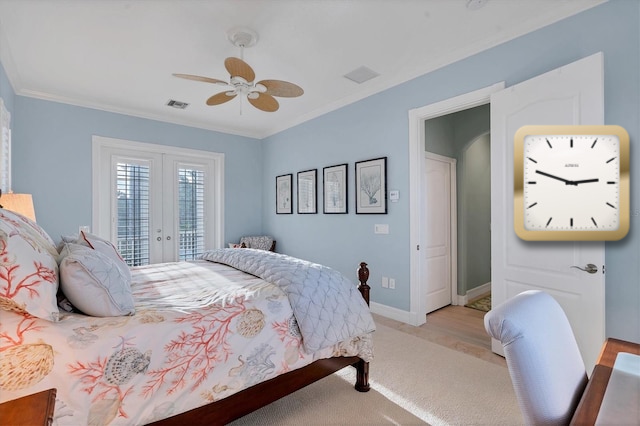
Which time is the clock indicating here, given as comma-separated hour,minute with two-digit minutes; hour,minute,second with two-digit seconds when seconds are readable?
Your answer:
2,48
